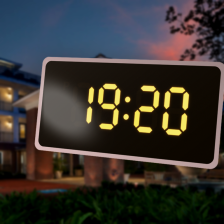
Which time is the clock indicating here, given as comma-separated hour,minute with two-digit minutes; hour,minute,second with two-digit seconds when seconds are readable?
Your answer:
19,20
